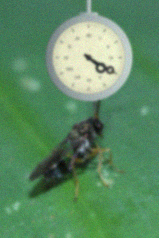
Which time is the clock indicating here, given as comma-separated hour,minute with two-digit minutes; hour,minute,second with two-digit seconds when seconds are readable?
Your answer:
4,20
